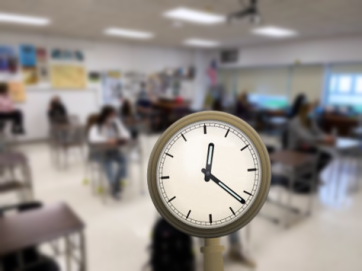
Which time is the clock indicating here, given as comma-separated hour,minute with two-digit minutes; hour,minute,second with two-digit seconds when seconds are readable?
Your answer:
12,22
